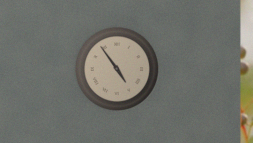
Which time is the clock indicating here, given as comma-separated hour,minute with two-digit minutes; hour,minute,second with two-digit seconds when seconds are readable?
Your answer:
4,54
